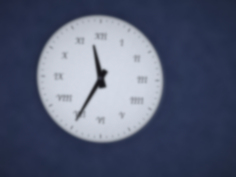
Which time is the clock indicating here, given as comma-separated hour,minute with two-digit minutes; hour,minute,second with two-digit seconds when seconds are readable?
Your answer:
11,35
